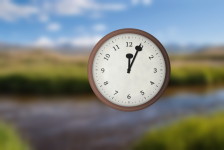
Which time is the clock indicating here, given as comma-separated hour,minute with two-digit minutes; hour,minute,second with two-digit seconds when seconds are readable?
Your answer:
12,04
